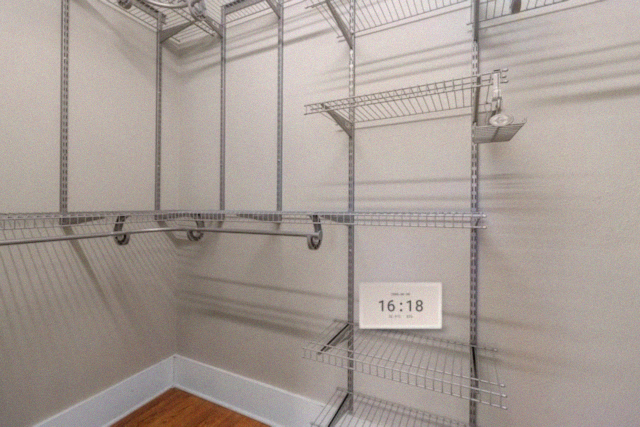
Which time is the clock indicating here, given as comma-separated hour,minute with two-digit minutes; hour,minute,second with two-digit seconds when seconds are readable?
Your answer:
16,18
